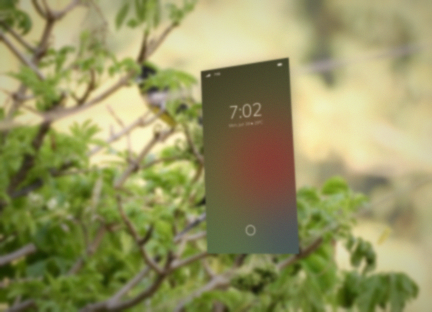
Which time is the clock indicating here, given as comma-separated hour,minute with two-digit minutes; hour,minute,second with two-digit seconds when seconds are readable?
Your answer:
7,02
